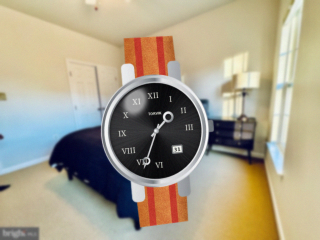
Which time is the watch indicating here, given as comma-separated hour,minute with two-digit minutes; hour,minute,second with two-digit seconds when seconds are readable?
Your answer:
1,34
